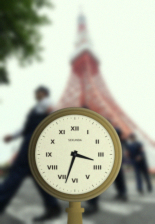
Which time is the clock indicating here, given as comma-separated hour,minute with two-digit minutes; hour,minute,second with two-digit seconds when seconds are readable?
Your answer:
3,33
